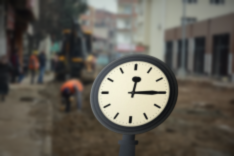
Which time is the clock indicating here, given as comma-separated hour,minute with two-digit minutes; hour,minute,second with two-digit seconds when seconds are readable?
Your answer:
12,15
